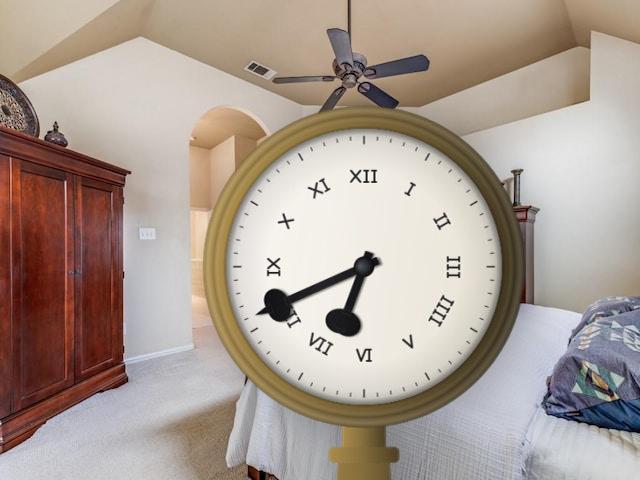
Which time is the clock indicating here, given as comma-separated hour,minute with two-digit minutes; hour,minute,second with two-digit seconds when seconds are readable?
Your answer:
6,41
